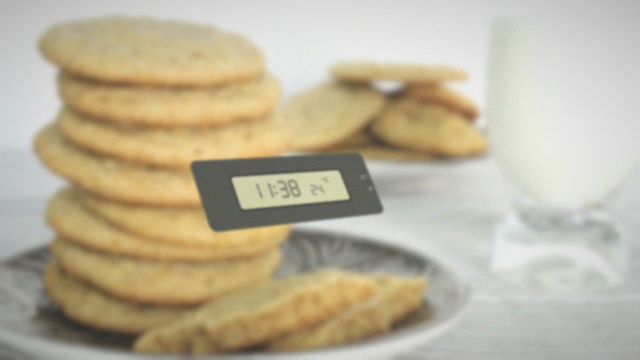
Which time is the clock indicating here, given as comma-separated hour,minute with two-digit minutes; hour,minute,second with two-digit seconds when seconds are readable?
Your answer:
11,38
